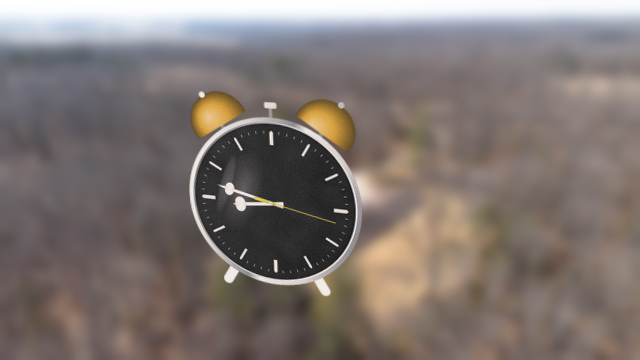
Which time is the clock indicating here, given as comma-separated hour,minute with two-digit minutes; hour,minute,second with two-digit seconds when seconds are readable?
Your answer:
8,47,17
